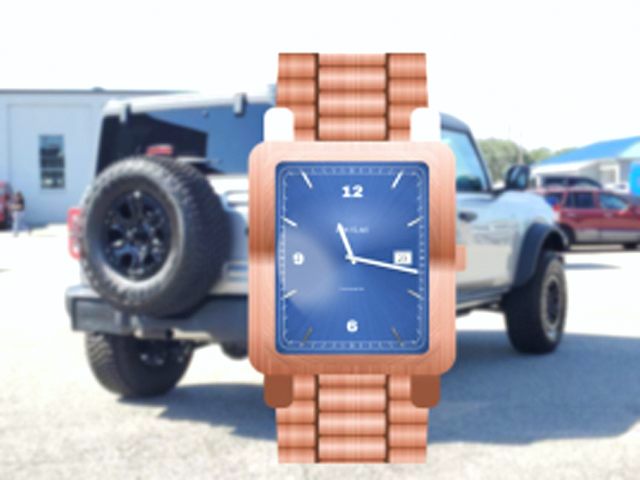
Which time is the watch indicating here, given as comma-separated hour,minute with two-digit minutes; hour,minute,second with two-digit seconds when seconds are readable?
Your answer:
11,17
